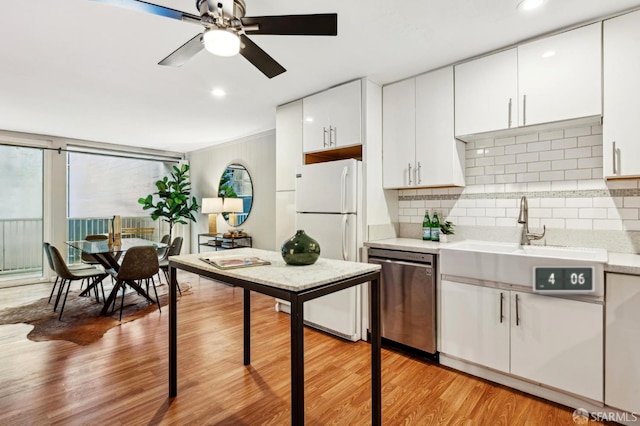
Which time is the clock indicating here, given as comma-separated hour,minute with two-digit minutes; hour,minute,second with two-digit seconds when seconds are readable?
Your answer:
4,06
